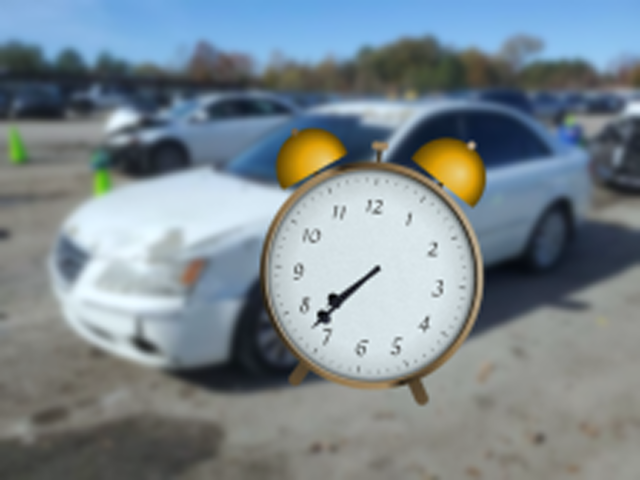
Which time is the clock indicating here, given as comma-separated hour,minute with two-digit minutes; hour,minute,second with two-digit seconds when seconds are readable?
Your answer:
7,37
